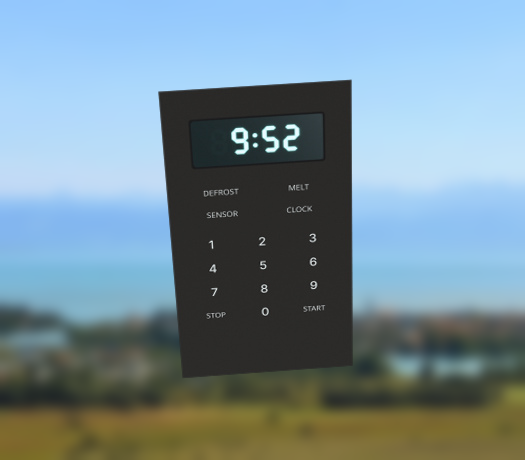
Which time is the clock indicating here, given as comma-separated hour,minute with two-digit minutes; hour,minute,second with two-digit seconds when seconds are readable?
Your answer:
9,52
